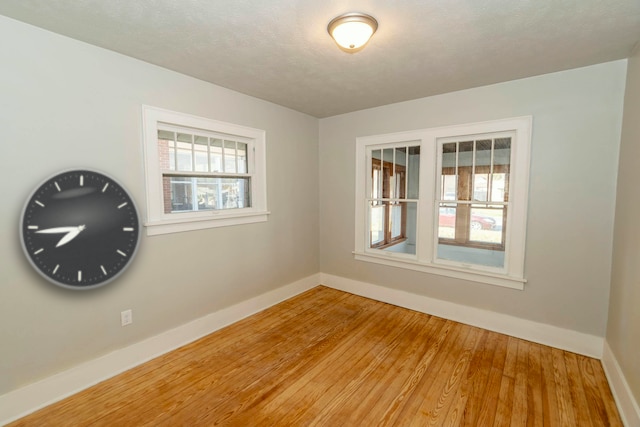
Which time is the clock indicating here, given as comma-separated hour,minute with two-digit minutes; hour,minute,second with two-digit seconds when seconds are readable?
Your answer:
7,44
